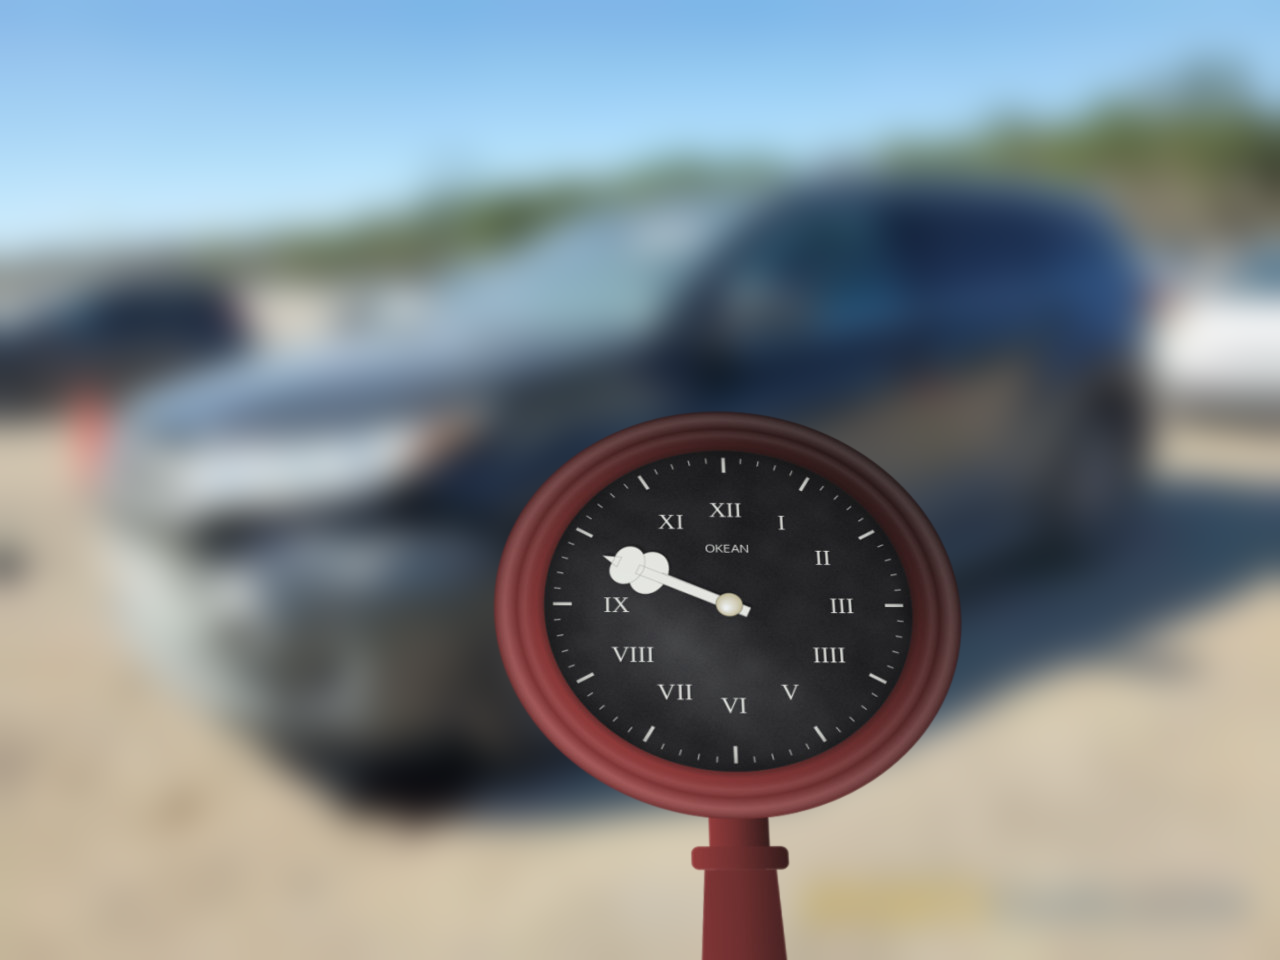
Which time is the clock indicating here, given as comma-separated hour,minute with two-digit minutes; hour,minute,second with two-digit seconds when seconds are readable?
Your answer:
9,49
